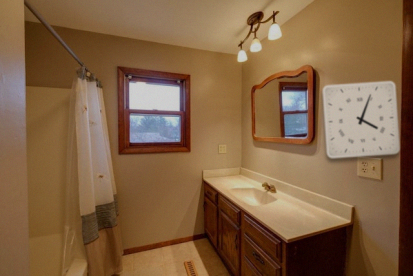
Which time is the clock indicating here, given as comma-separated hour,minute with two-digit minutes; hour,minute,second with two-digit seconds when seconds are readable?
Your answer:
4,04
